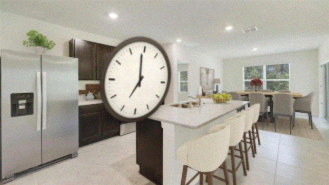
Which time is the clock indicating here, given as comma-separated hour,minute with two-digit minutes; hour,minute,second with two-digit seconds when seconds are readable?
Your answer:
6,59
